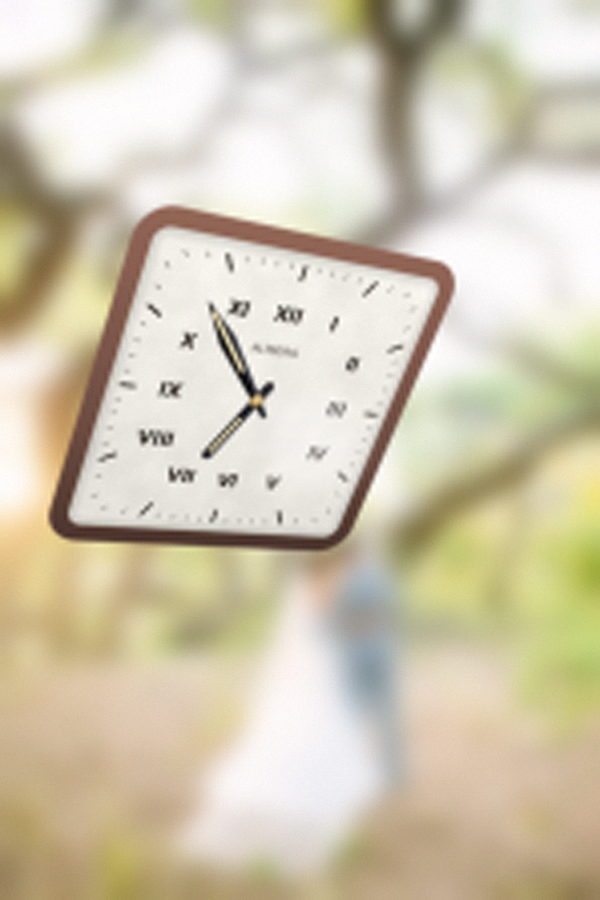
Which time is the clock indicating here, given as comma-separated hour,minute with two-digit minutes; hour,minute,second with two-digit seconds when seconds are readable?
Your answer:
6,53
